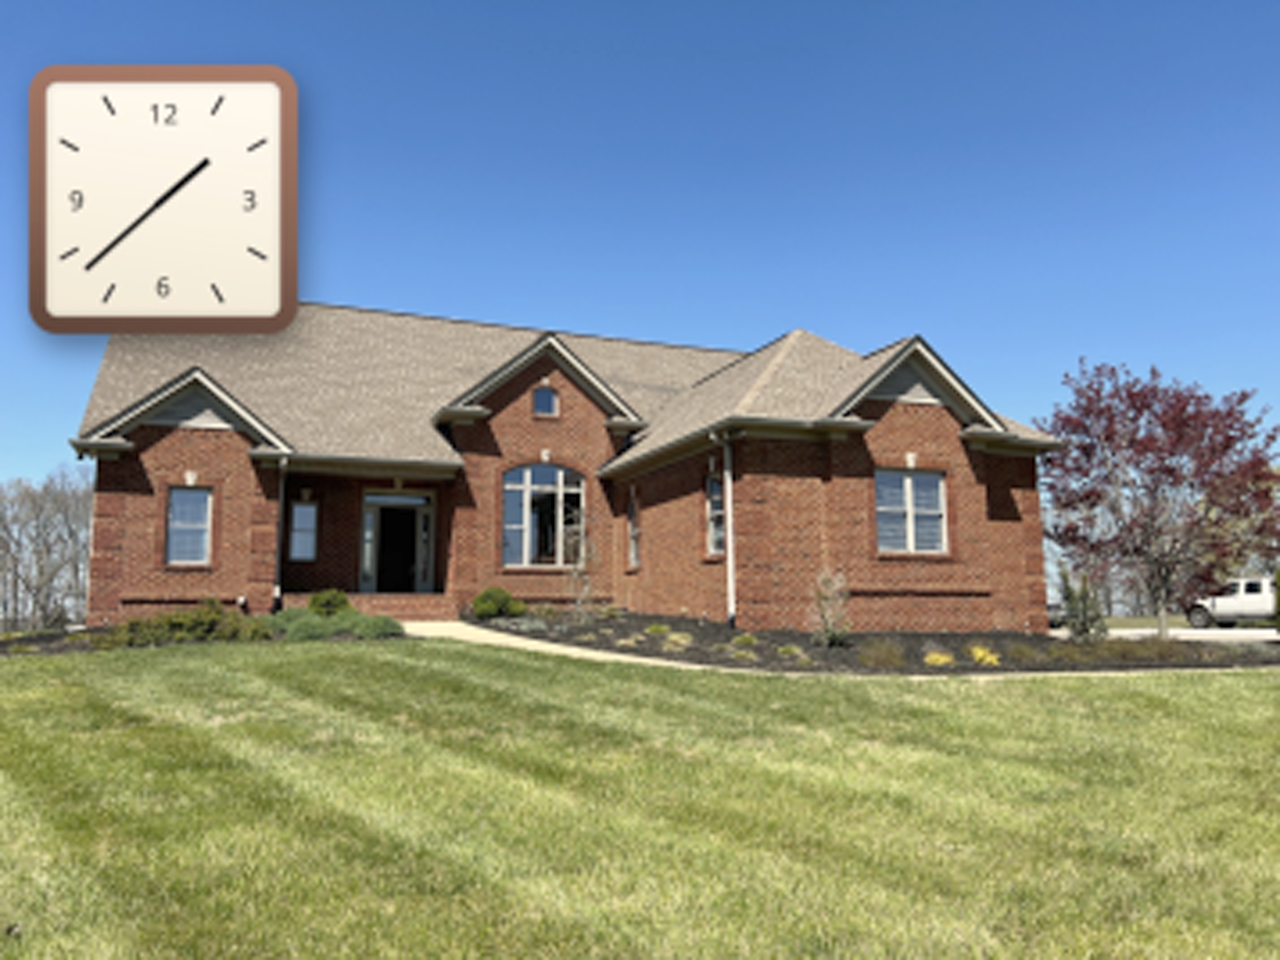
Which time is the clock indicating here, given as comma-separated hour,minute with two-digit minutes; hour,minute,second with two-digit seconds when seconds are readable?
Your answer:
1,38
